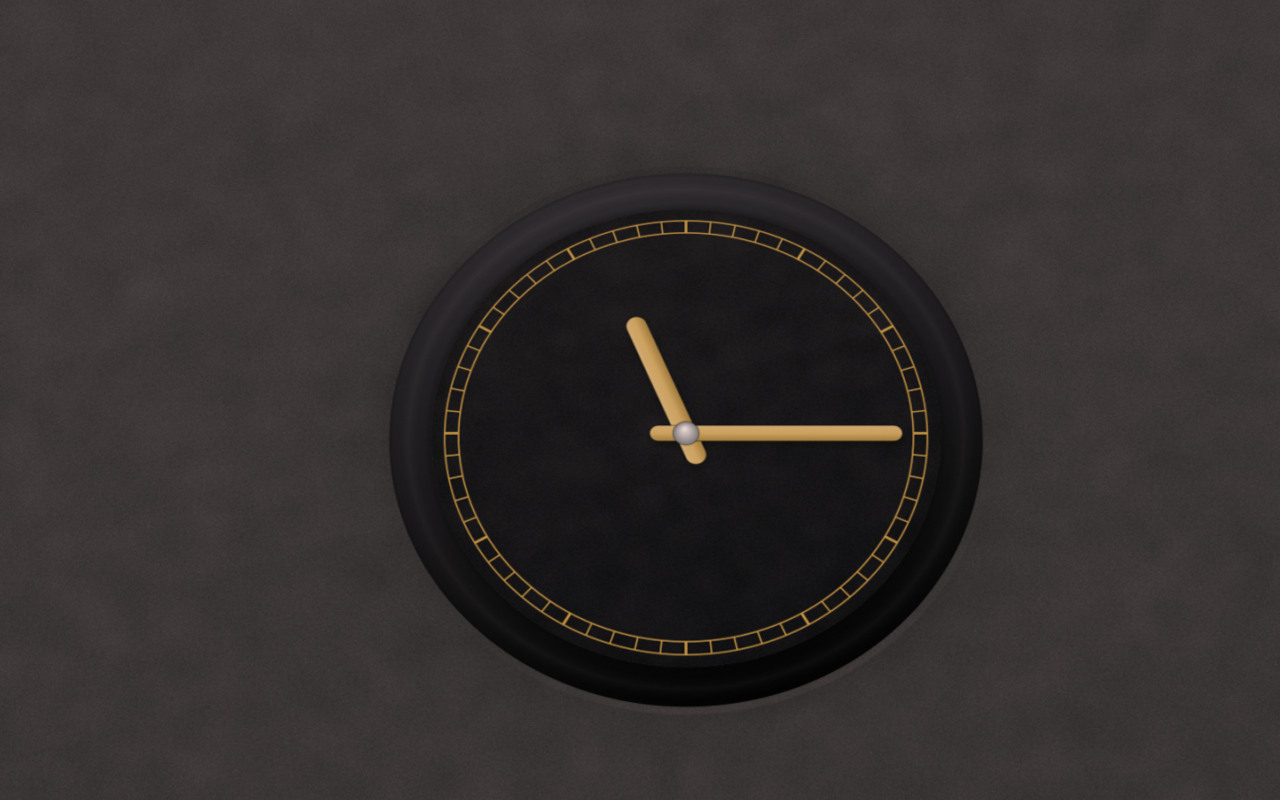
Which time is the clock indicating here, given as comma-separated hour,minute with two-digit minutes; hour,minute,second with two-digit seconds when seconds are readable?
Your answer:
11,15
